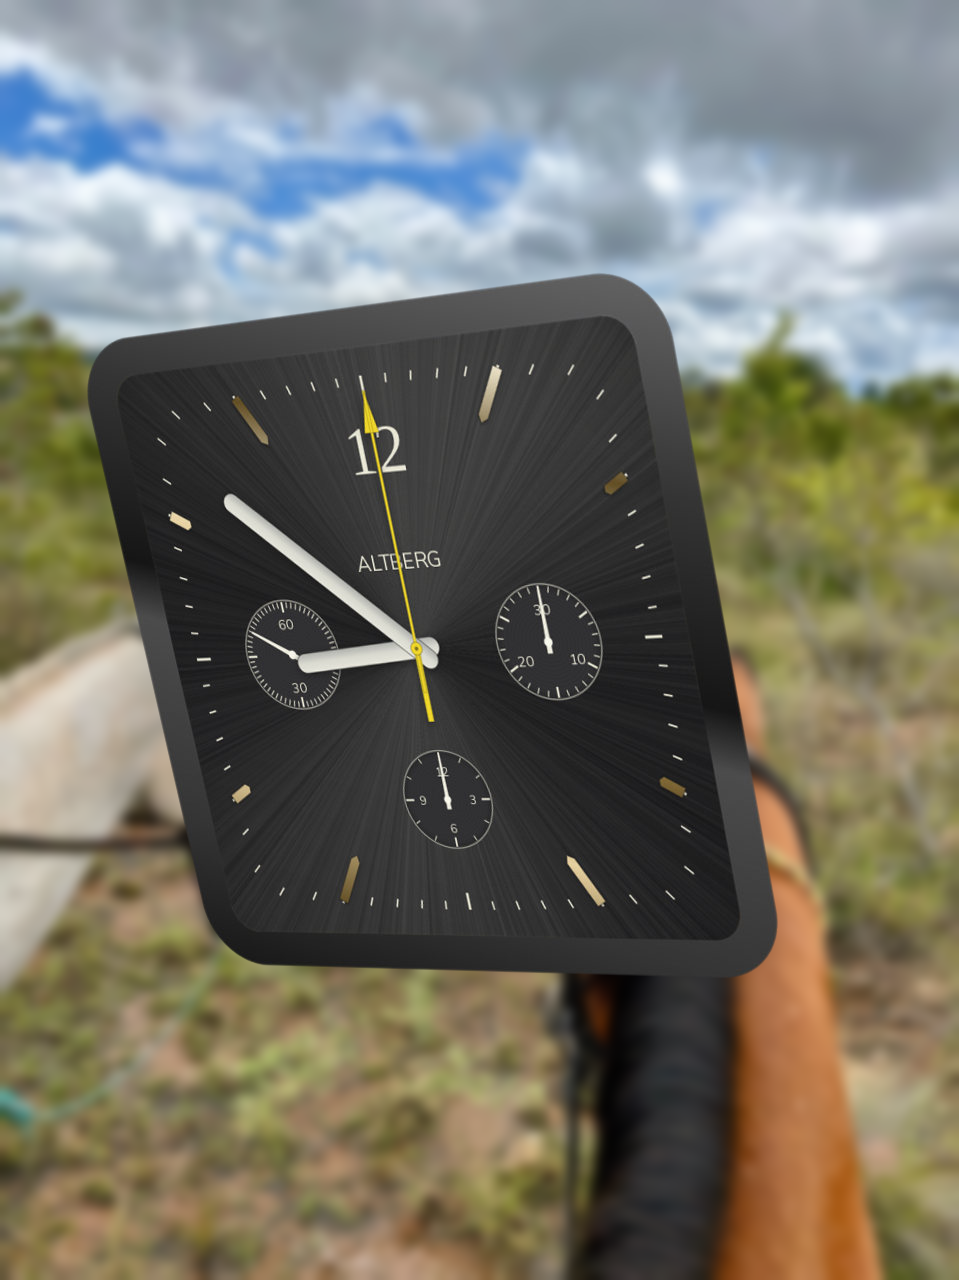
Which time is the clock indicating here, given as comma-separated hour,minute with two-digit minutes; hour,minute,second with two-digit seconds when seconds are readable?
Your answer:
8,51,50
